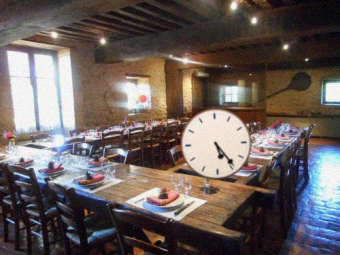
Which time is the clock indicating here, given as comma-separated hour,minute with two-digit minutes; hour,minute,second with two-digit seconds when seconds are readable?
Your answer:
5,24
